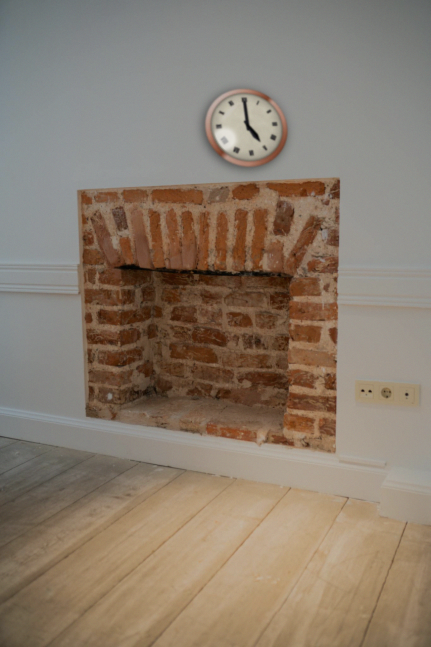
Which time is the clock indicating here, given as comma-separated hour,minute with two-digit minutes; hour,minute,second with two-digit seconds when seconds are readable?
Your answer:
5,00
